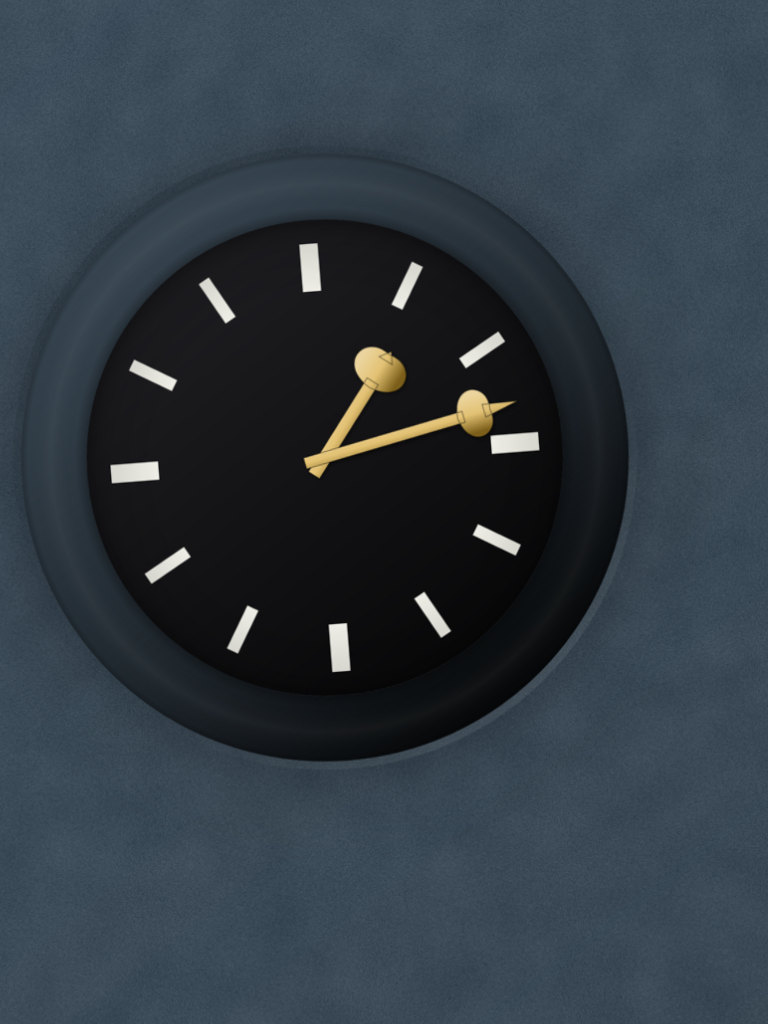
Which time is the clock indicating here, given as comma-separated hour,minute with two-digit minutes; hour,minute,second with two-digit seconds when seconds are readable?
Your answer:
1,13
